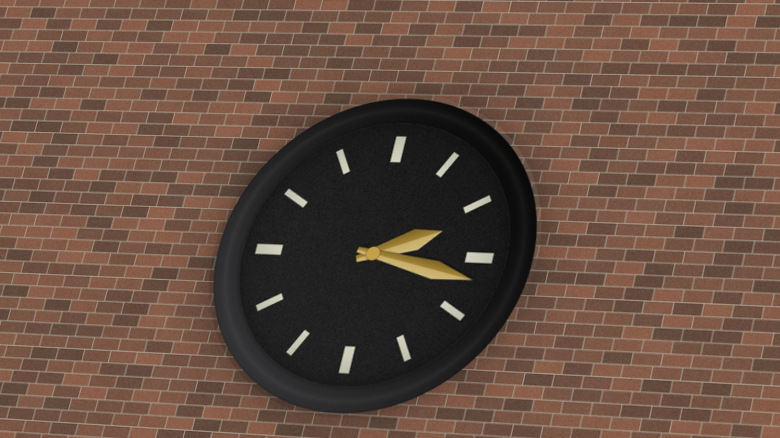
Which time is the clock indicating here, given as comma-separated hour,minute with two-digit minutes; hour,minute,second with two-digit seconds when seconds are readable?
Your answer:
2,17
